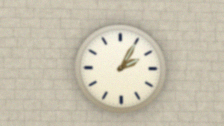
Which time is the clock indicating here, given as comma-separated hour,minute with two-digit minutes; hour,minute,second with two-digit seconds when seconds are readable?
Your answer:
2,05
